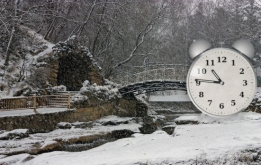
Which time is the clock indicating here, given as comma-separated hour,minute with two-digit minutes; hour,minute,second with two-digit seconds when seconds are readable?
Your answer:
10,46
